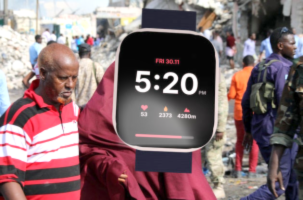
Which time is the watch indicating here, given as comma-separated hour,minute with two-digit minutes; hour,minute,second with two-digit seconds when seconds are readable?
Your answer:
5,20
